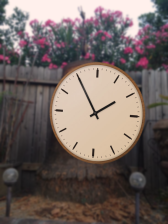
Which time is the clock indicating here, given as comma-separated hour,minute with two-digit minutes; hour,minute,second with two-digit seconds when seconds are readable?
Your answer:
1,55
